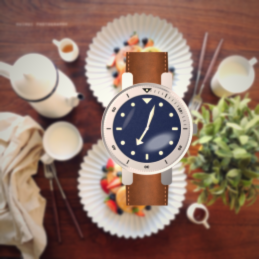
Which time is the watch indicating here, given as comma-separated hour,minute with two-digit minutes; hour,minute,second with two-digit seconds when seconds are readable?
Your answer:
7,03
